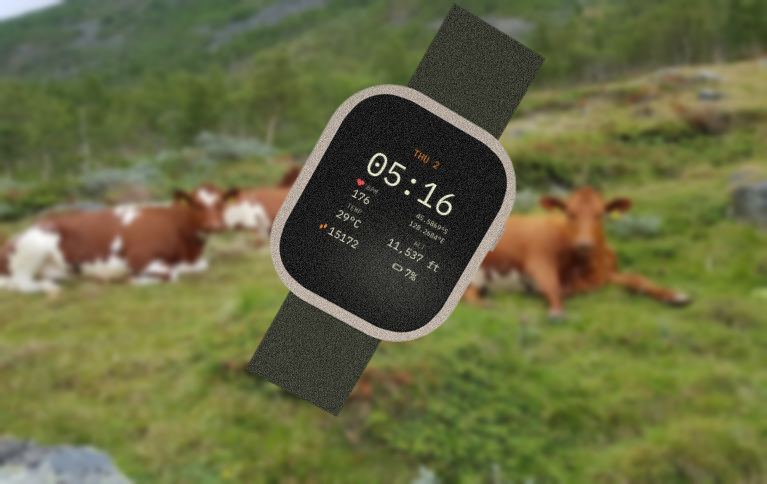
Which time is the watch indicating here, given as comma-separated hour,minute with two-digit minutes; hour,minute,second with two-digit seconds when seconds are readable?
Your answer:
5,16
